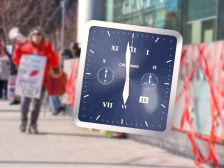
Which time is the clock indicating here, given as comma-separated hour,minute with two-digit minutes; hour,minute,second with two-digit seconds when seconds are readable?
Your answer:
5,59
